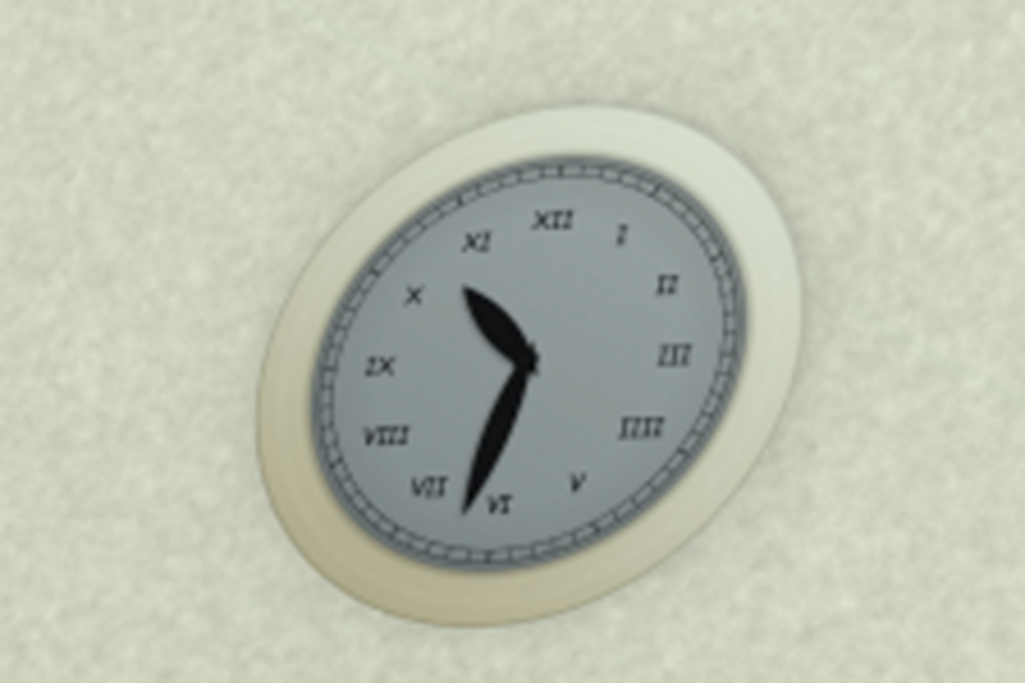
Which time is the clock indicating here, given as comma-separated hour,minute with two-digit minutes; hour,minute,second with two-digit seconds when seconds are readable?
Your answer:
10,32
